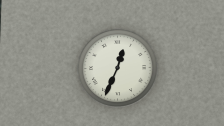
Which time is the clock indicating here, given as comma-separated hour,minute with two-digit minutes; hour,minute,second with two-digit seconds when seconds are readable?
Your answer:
12,34
